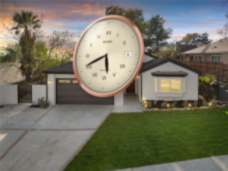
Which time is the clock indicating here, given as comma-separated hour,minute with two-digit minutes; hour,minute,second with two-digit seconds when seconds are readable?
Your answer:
5,41
